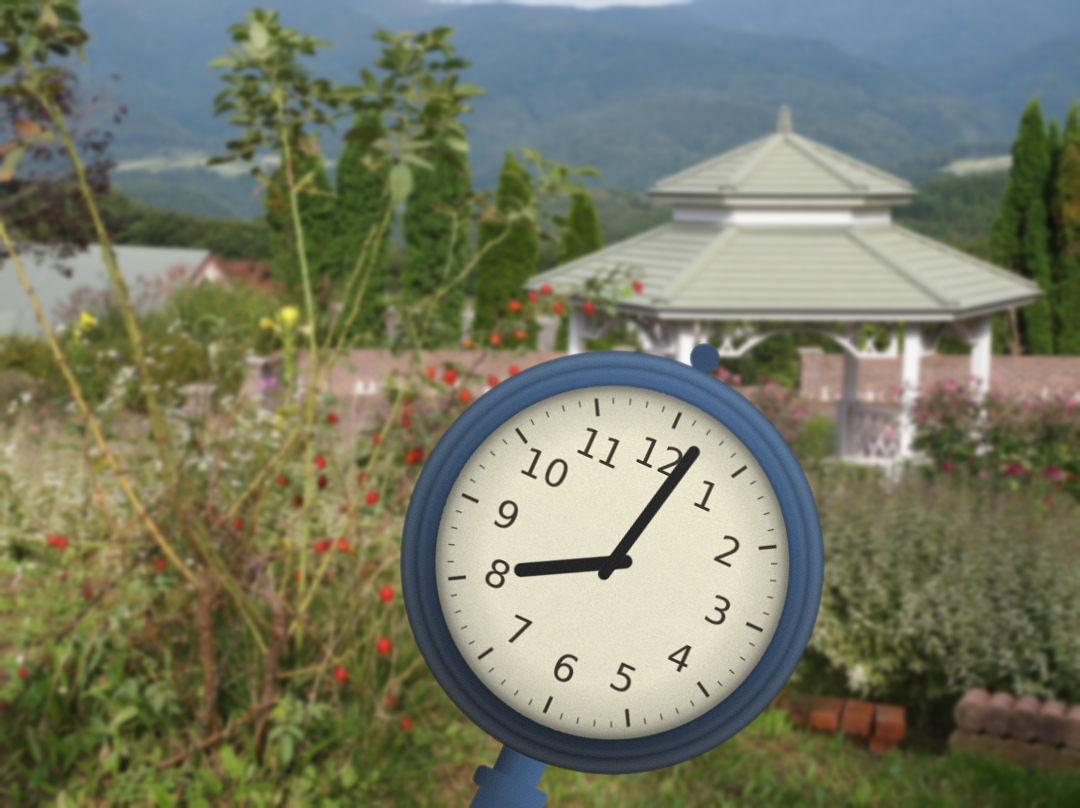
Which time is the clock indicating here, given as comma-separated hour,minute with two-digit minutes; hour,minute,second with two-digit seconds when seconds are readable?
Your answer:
8,02
